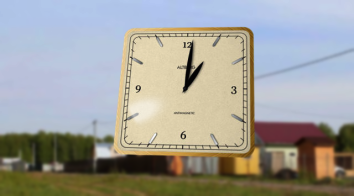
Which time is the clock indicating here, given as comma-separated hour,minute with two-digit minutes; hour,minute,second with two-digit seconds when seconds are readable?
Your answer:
1,01
